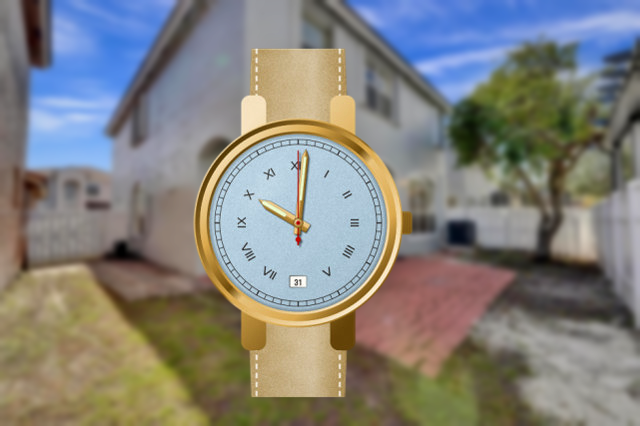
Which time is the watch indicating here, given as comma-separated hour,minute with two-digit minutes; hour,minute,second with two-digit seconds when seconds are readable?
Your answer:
10,01,00
